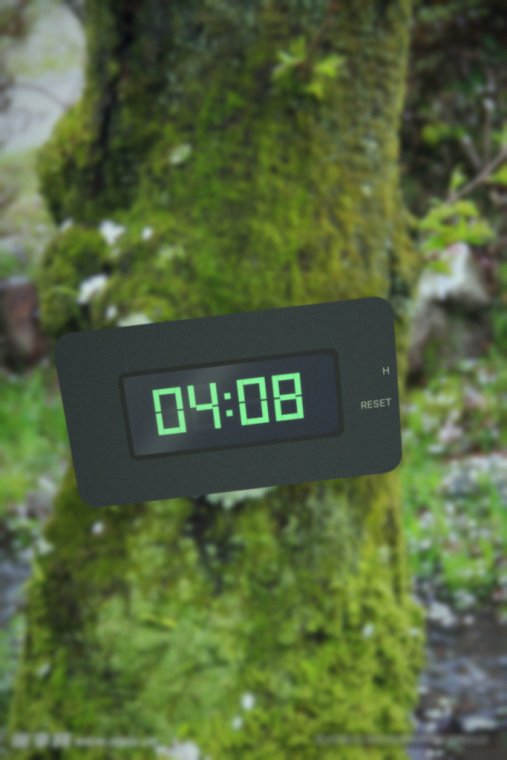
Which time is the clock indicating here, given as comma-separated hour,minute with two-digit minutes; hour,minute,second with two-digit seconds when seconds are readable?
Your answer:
4,08
